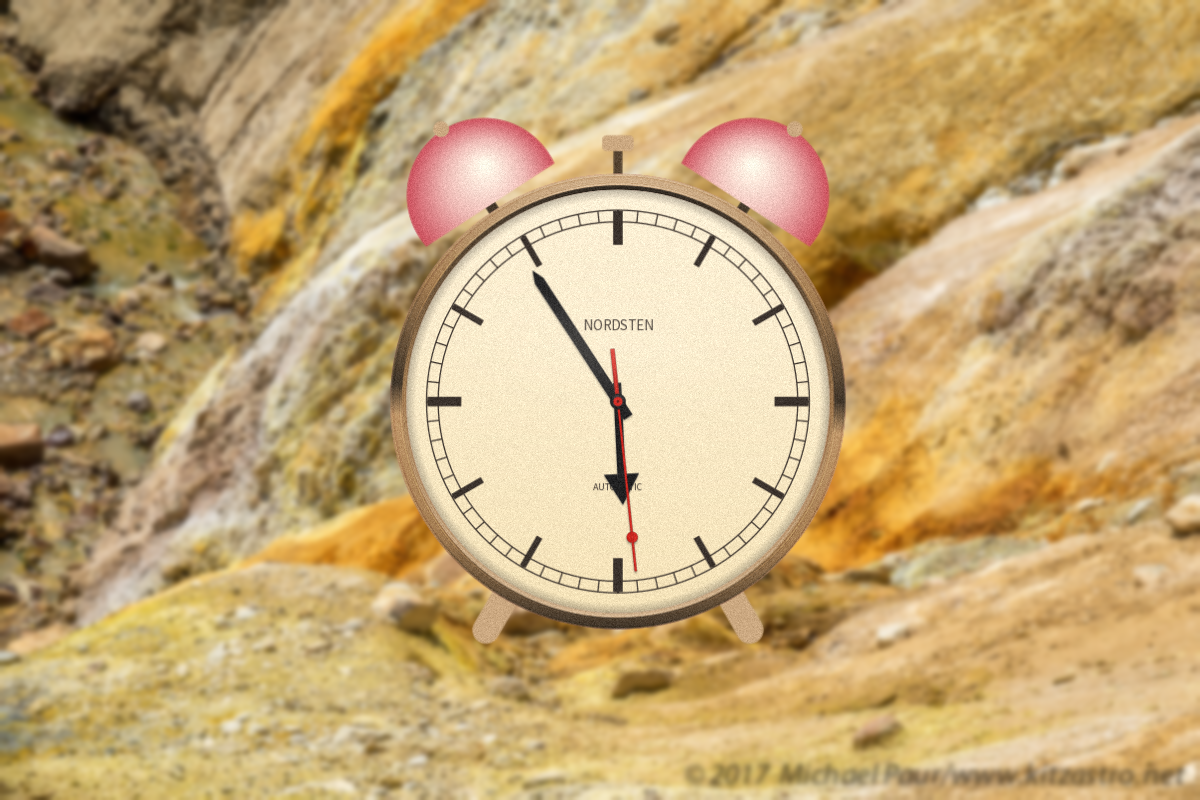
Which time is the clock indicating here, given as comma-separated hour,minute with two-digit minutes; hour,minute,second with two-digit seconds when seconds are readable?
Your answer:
5,54,29
